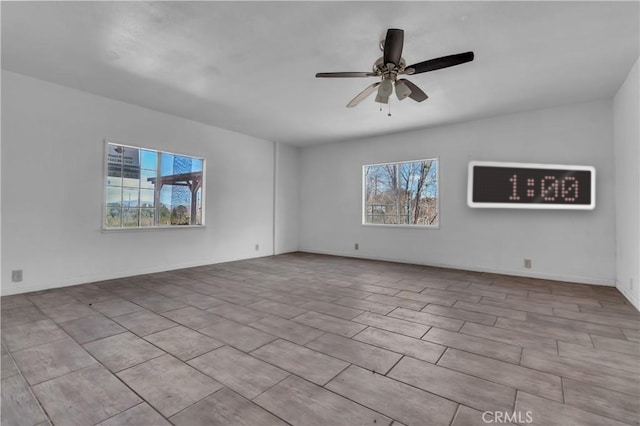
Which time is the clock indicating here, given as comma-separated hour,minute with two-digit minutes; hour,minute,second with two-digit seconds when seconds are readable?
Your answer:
1,00
